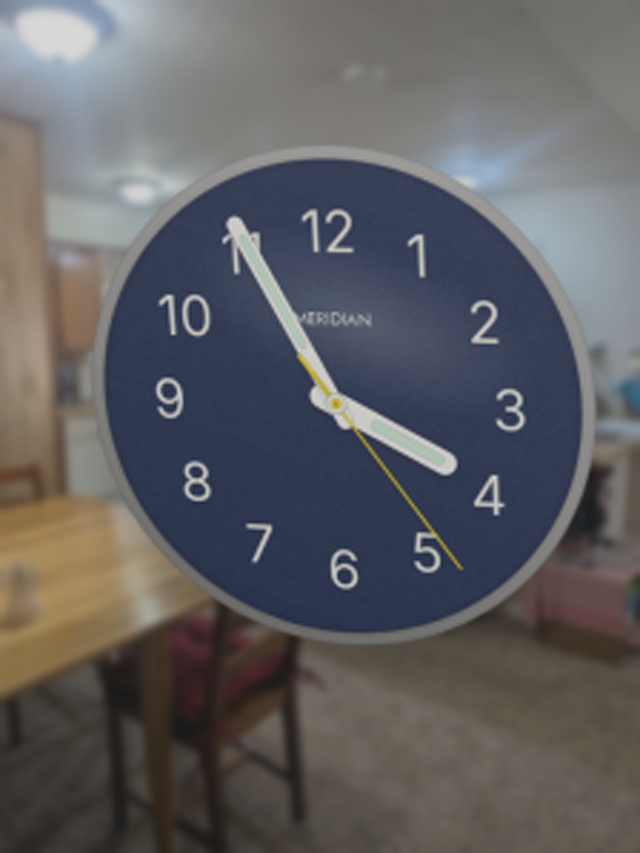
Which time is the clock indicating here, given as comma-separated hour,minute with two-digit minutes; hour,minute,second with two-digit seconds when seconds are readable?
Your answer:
3,55,24
